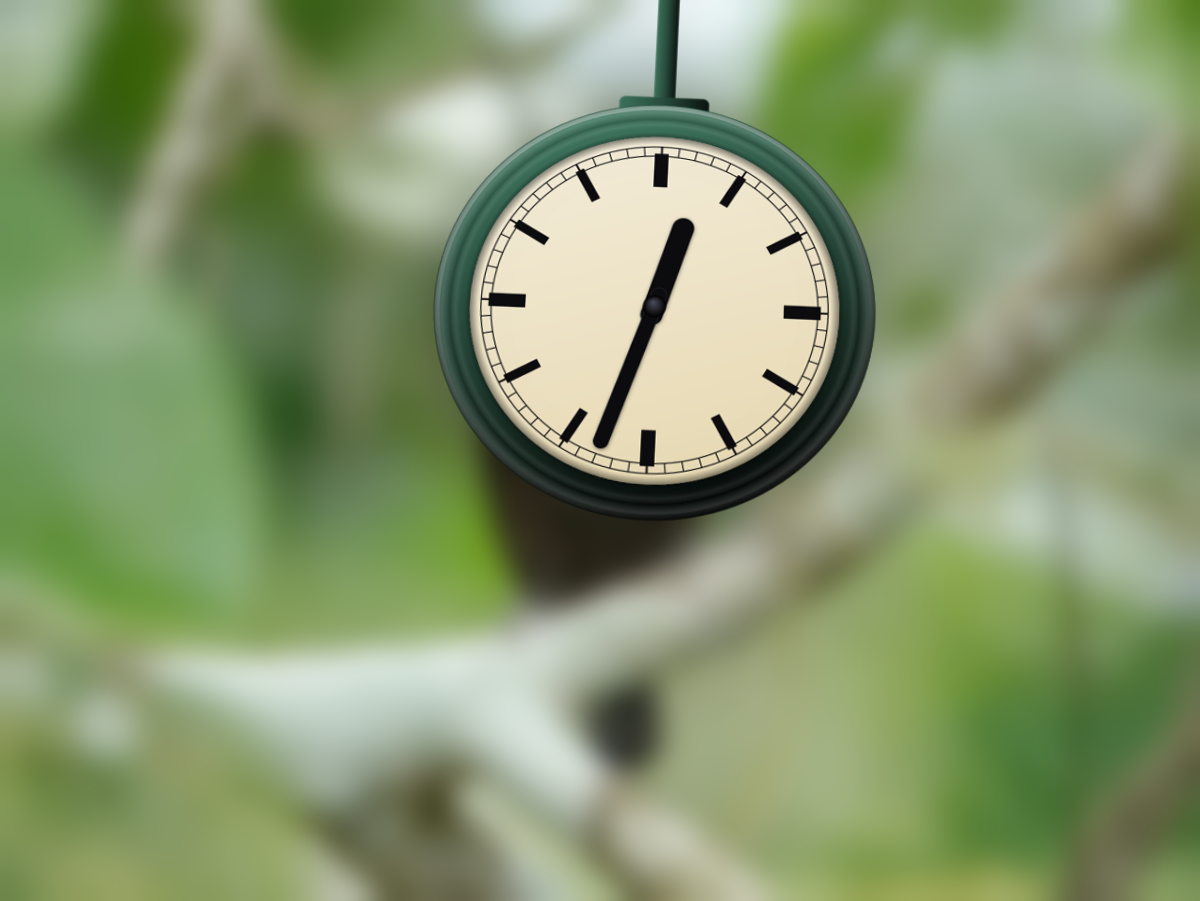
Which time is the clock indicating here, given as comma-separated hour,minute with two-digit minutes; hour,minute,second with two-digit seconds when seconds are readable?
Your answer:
12,33
